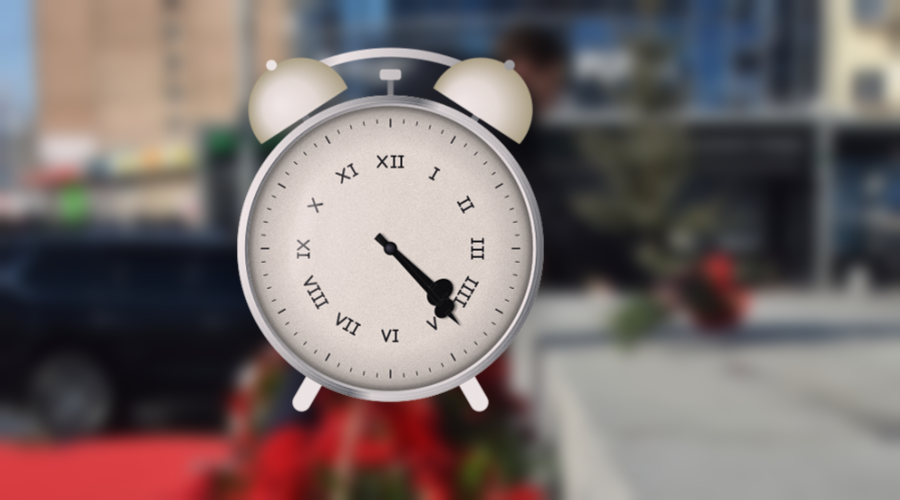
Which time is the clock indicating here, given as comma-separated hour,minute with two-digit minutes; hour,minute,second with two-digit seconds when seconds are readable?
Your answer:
4,23
